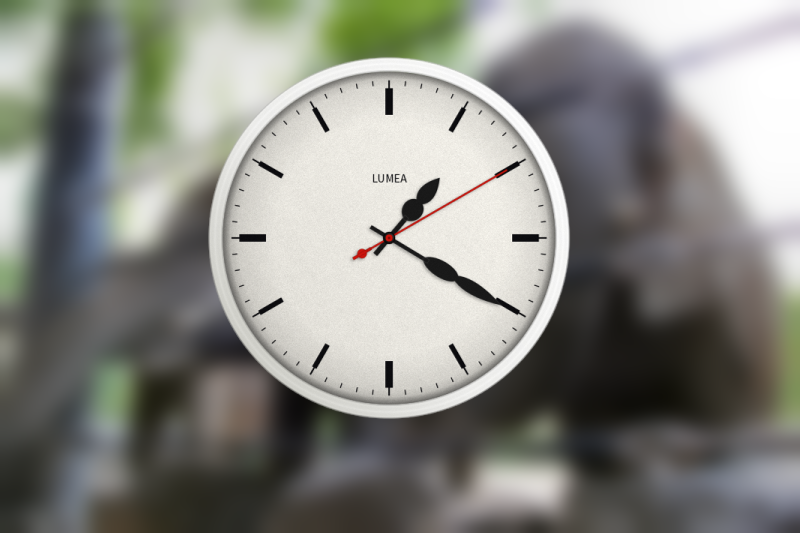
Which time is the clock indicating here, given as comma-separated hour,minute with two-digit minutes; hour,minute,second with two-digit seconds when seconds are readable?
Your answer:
1,20,10
